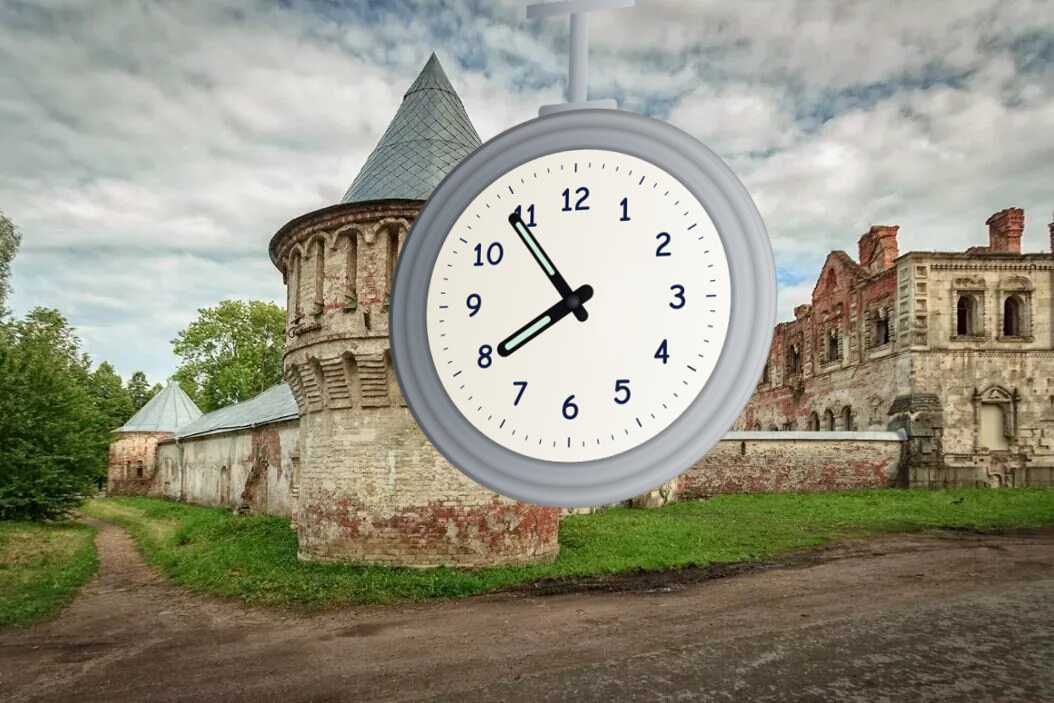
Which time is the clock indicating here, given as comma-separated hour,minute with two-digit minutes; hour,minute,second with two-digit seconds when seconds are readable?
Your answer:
7,54
